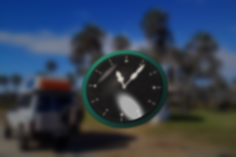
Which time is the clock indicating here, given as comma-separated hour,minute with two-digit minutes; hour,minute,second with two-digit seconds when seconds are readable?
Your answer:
11,06
